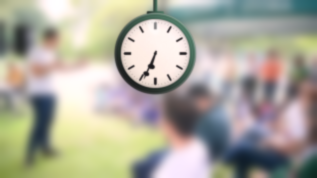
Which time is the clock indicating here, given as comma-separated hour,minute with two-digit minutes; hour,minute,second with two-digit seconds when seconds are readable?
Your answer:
6,34
